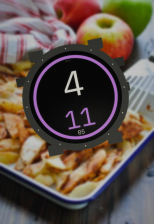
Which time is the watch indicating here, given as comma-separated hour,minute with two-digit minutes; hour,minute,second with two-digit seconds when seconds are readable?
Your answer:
4,11
